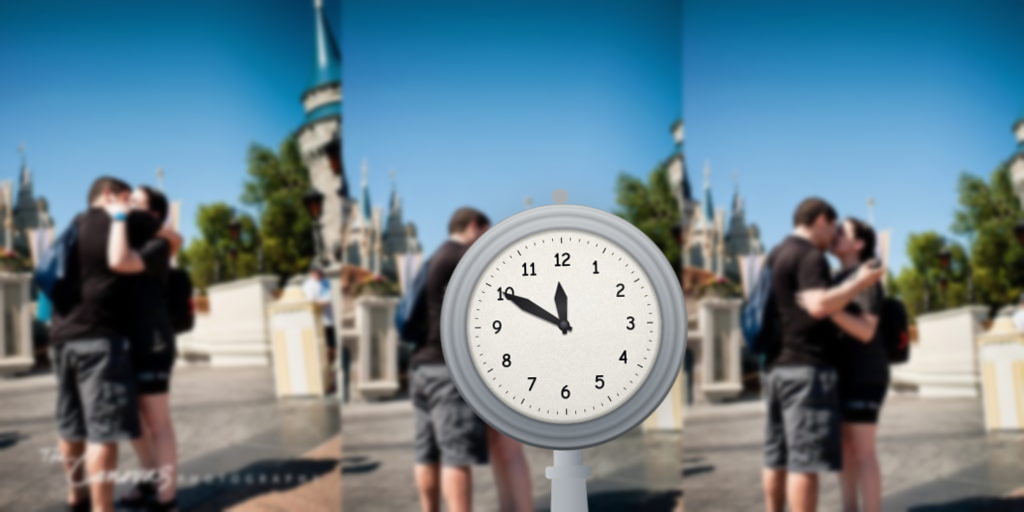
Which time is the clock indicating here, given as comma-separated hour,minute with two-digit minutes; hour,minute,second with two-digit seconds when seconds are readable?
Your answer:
11,50
